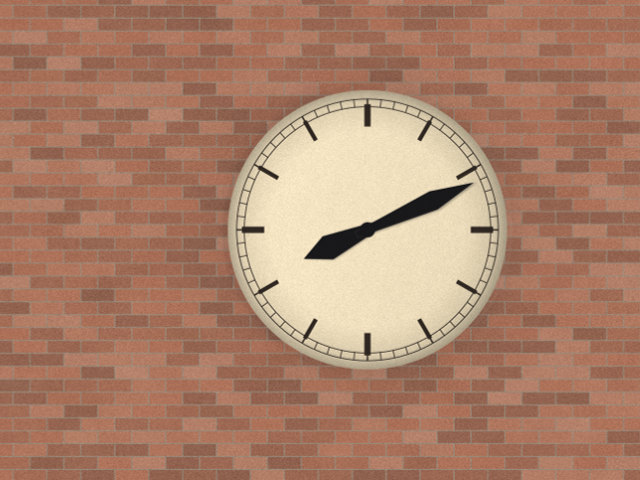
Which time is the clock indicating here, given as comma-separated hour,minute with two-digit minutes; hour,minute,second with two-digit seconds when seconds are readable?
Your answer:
8,11
